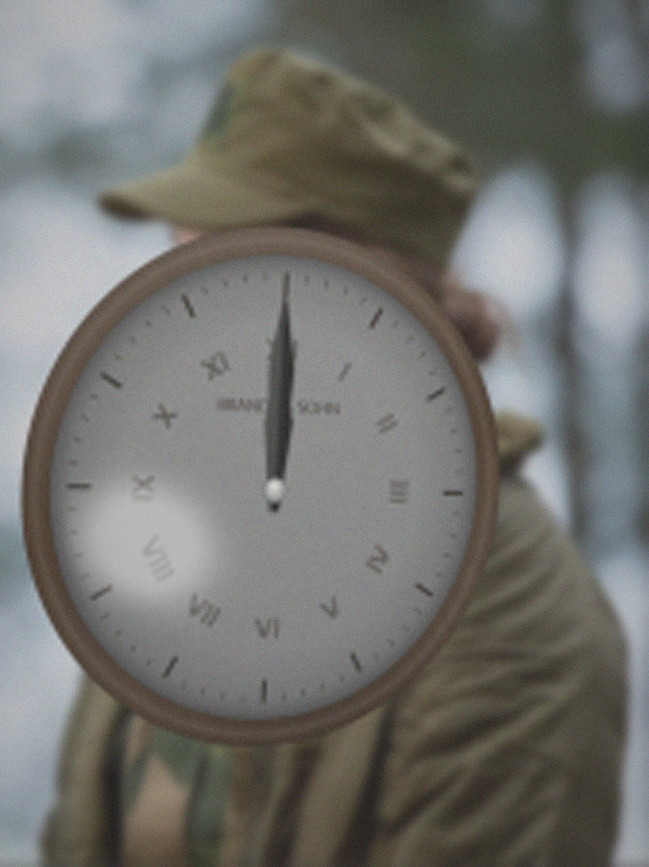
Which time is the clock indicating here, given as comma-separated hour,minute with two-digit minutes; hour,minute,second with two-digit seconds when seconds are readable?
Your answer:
12,00
